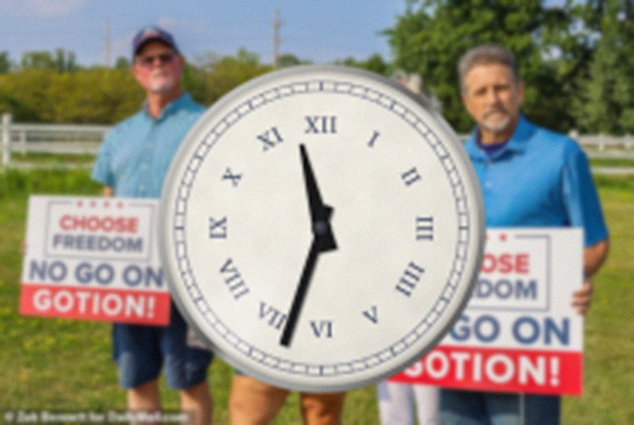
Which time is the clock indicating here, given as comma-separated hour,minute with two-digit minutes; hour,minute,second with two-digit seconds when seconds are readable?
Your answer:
11,33
